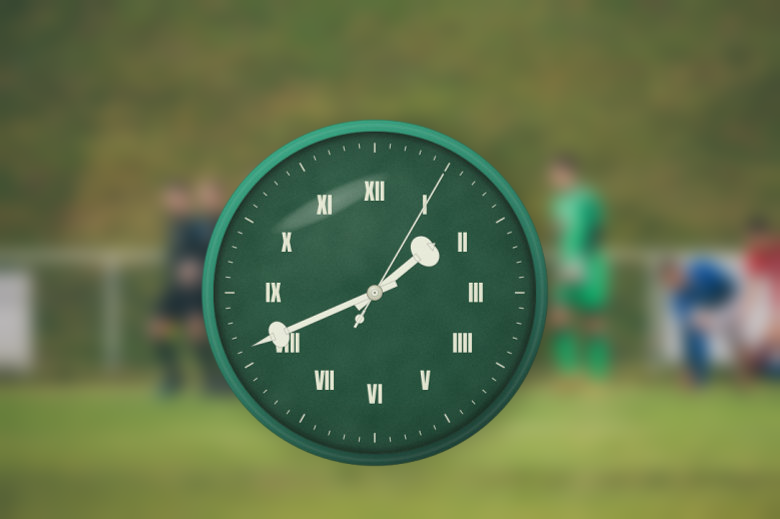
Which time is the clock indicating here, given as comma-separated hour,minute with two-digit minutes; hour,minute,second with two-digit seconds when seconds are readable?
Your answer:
1,41,05
